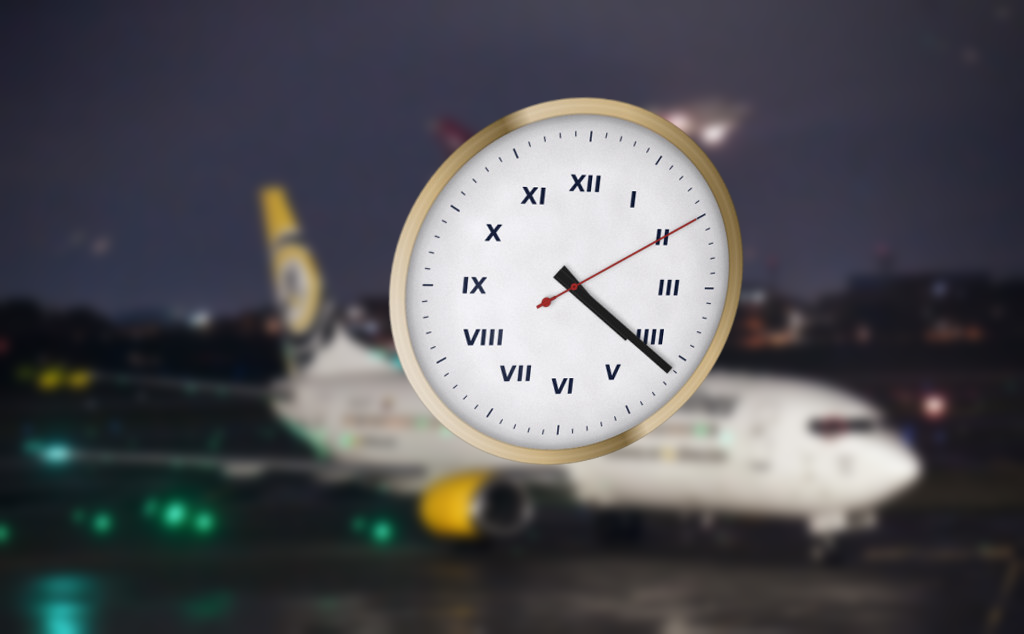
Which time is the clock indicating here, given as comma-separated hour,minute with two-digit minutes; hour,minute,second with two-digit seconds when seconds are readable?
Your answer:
4,21,10
